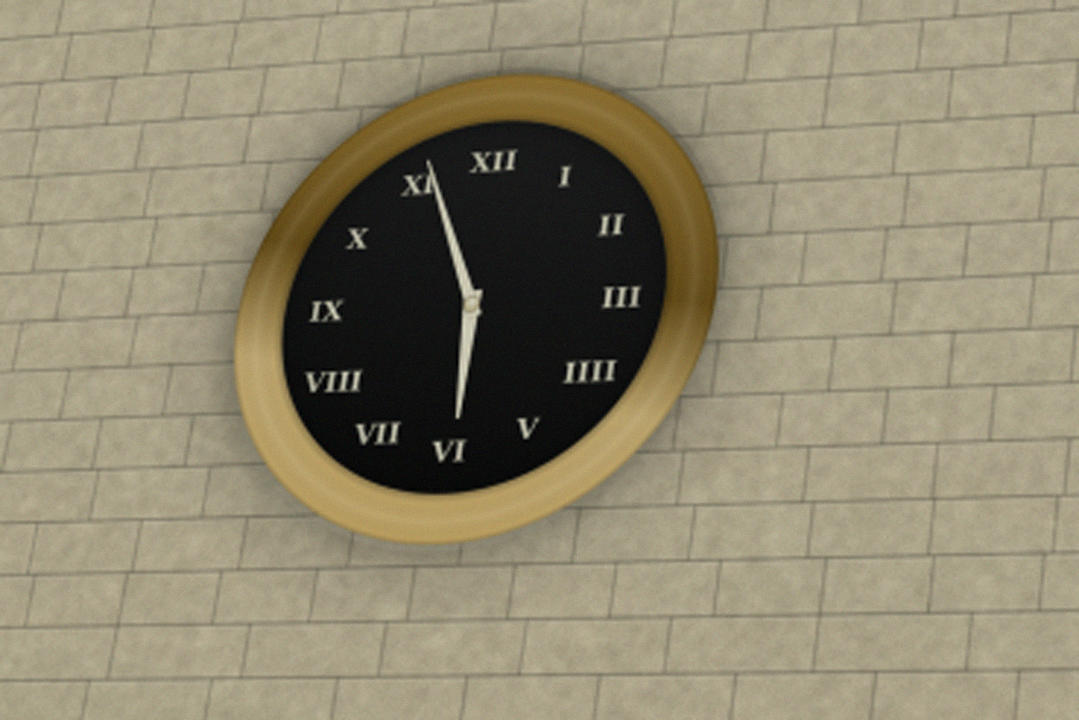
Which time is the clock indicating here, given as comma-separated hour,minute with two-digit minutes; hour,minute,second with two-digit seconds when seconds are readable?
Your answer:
5,56
